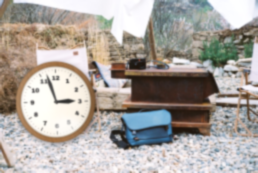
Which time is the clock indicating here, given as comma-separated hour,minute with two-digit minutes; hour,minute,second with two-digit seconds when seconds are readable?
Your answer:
2,57
